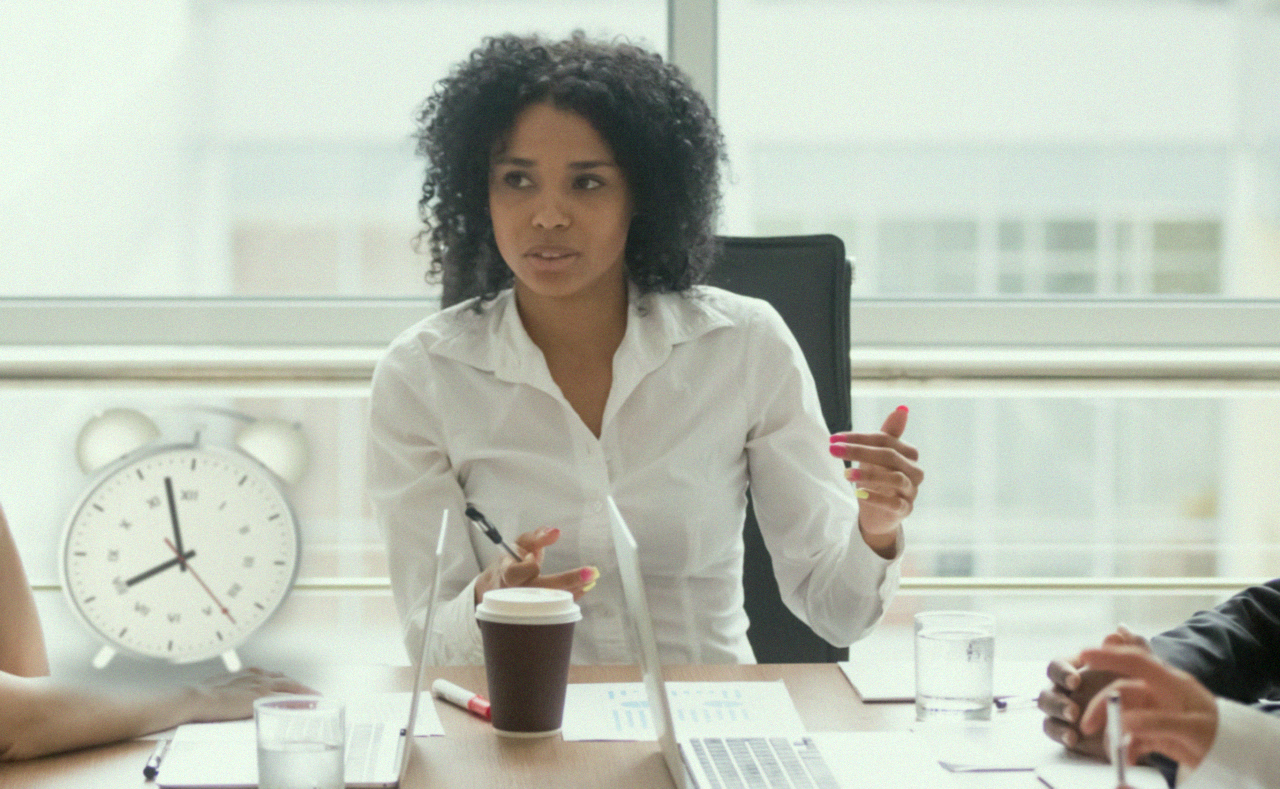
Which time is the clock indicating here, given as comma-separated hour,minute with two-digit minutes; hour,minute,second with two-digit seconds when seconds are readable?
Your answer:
7,57,23
